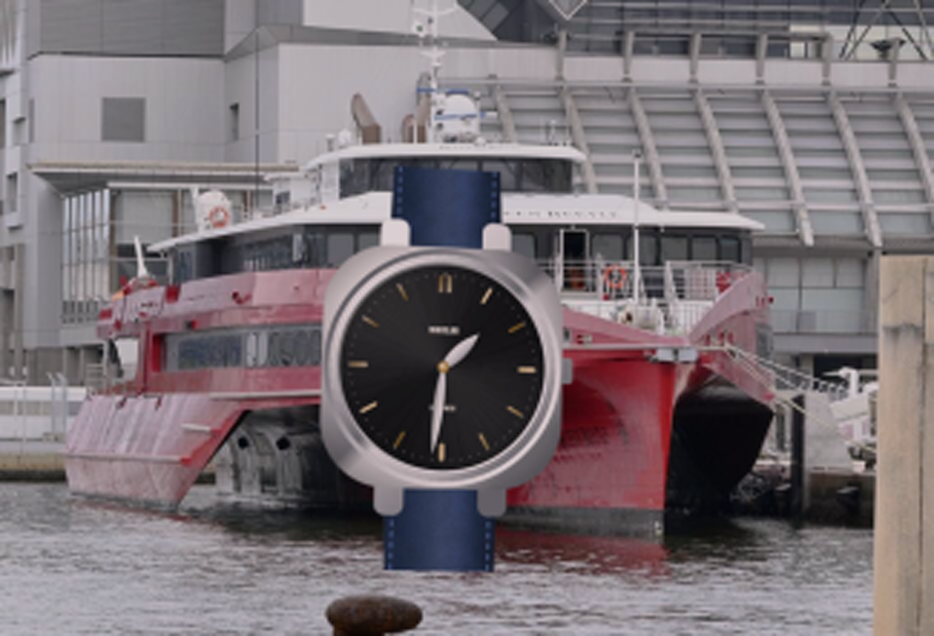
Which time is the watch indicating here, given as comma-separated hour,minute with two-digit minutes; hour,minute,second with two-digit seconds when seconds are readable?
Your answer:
1,31
